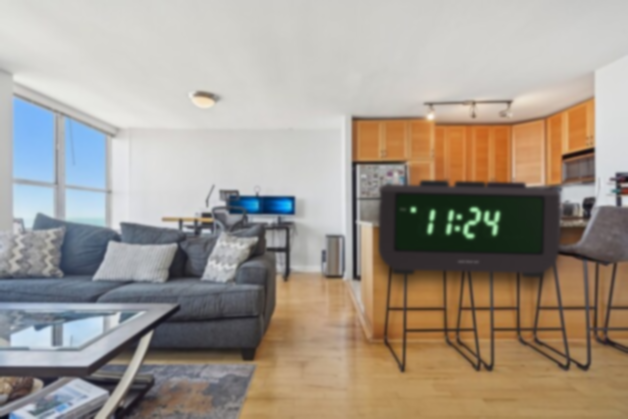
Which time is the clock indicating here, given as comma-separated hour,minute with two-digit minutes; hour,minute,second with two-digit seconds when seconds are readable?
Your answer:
11,24
